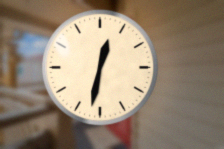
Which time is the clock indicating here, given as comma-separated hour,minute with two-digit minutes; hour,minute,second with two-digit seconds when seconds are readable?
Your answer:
12,32
